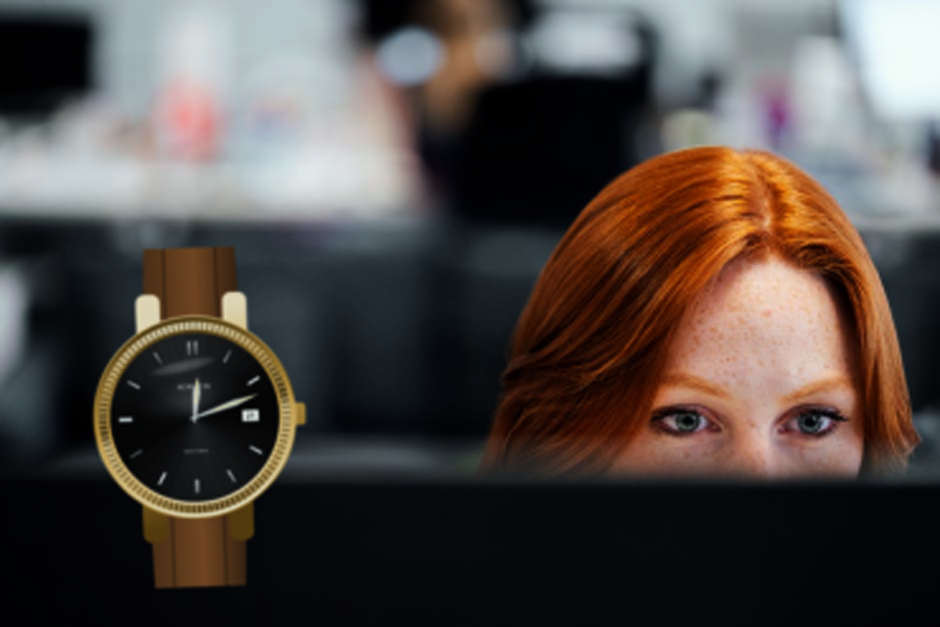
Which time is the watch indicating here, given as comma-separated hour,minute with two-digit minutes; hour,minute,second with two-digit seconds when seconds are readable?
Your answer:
12,12
